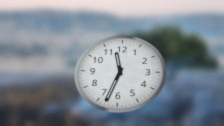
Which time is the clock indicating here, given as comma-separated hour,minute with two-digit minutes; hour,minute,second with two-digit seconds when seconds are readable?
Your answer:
11,33
